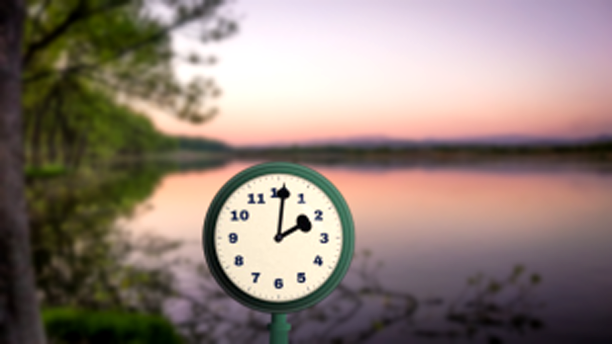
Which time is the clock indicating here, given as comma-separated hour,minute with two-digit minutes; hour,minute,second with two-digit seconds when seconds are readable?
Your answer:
2,01
